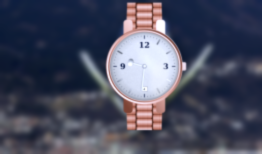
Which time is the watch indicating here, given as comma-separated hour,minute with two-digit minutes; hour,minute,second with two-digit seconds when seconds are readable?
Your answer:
9,31
